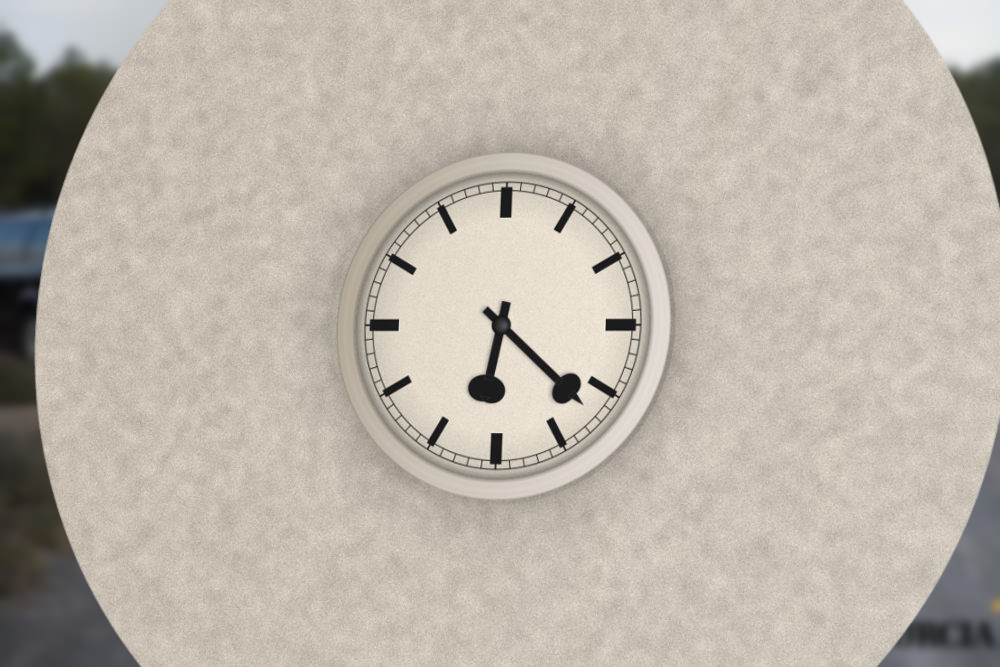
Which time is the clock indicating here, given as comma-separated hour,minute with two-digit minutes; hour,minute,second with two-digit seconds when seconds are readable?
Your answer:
6,22
